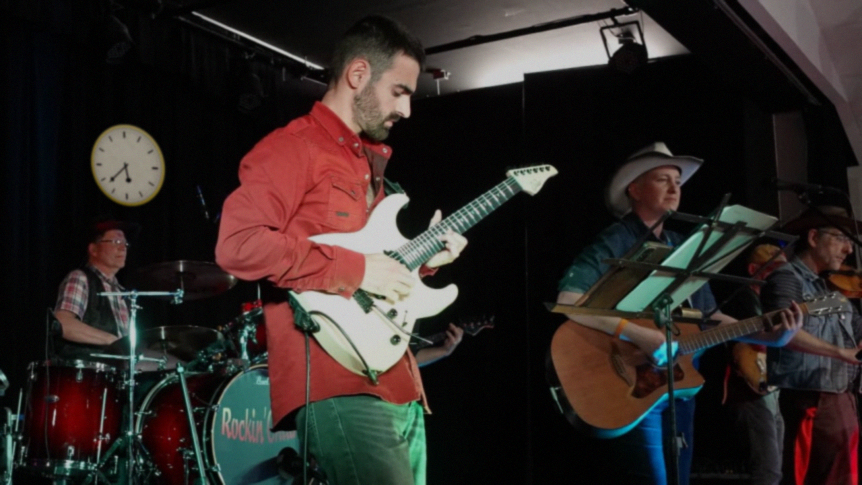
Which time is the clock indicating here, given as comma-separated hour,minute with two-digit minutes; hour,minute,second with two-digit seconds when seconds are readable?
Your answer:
5,38
